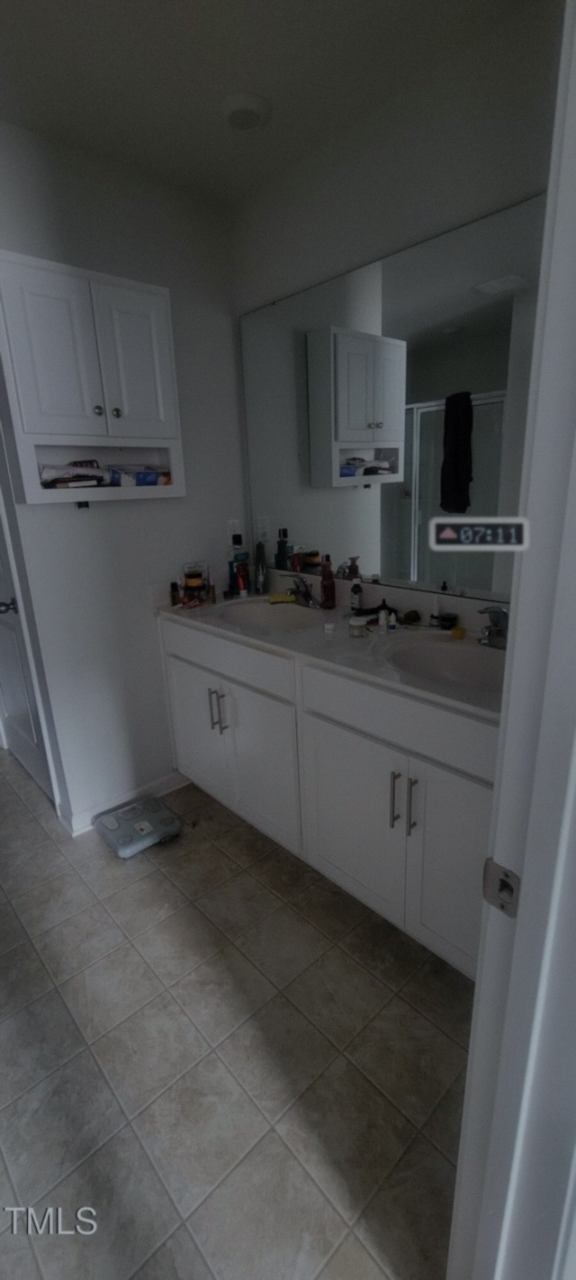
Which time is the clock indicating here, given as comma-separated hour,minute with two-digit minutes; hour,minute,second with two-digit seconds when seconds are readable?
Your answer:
7,11
